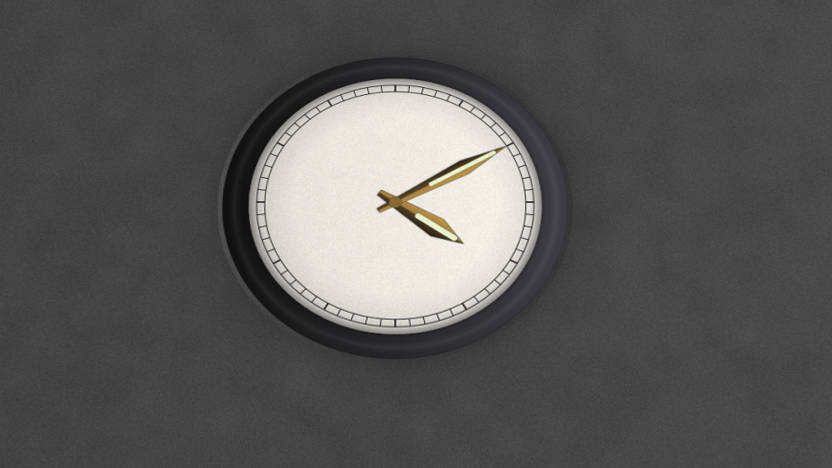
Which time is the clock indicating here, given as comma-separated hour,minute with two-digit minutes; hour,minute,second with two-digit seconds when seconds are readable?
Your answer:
4,10
